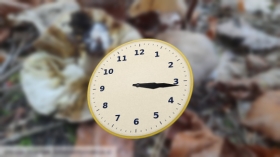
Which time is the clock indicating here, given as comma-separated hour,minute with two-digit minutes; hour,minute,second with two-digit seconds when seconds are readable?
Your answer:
3,16
